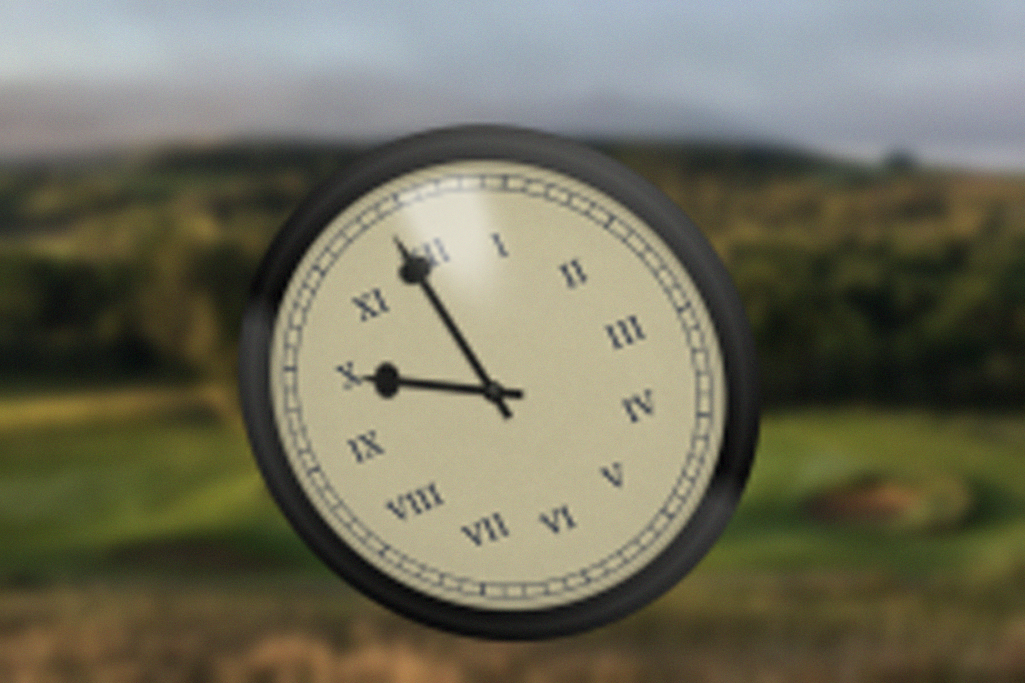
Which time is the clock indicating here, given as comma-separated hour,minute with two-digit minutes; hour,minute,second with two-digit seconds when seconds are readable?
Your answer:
9,59
